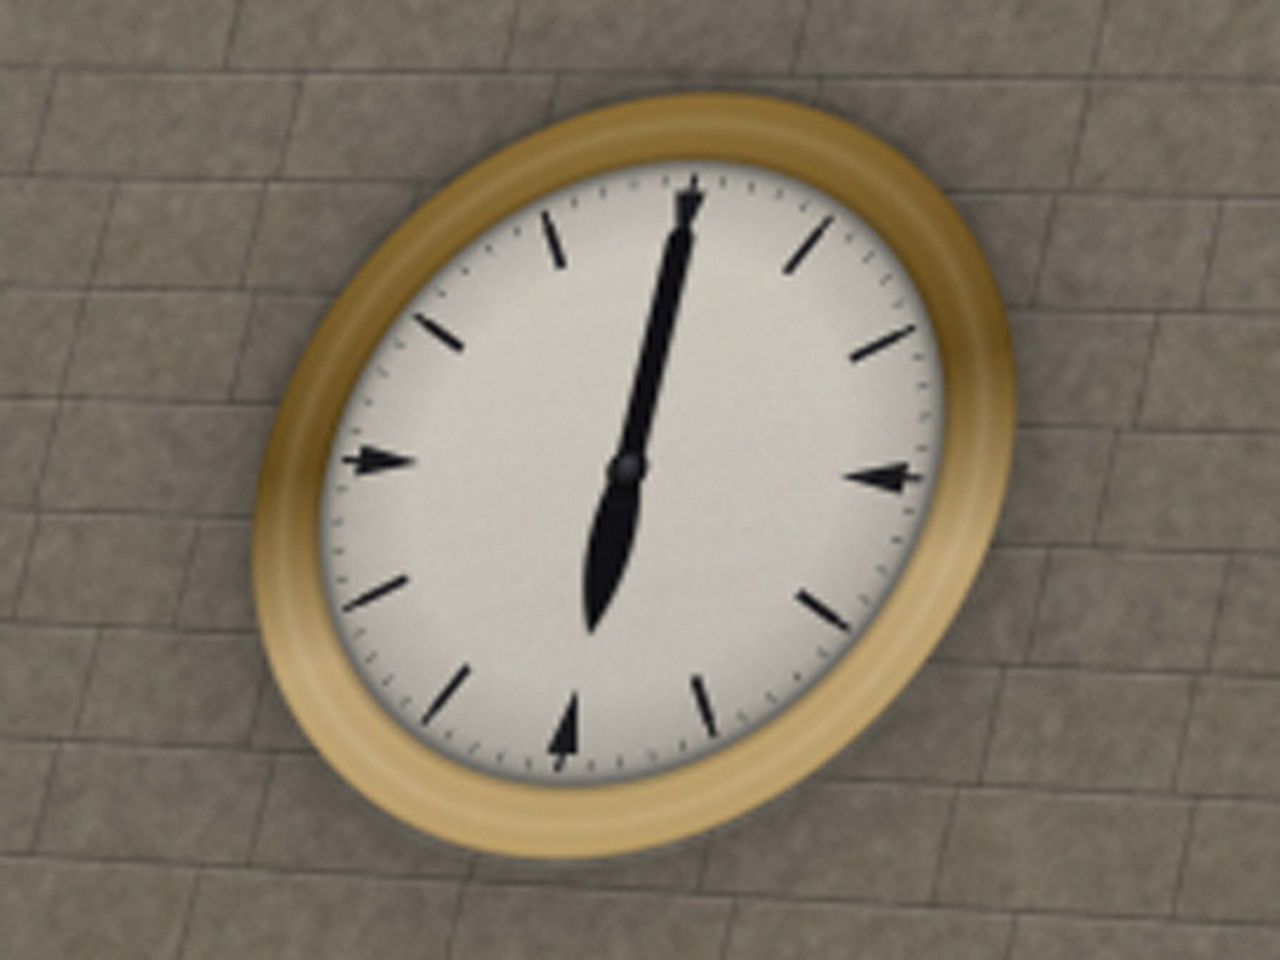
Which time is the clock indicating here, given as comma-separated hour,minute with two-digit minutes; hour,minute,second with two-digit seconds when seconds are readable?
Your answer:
6,00
